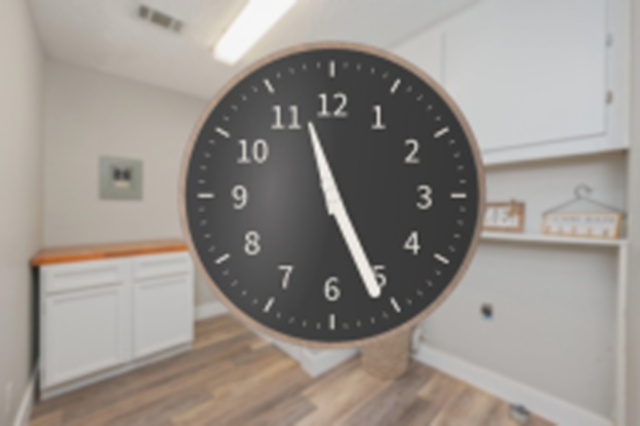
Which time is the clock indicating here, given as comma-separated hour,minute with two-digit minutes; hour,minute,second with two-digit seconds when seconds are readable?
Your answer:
11,26
